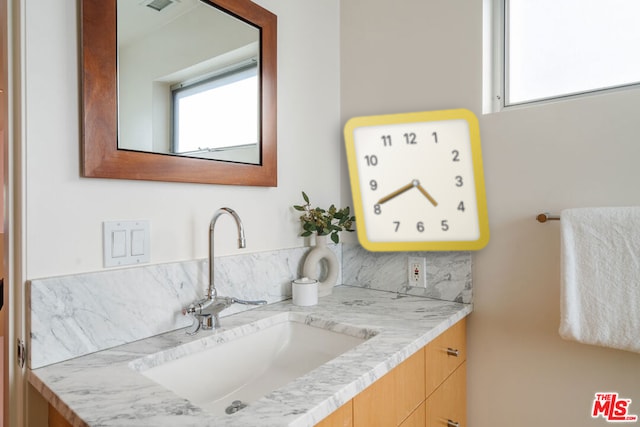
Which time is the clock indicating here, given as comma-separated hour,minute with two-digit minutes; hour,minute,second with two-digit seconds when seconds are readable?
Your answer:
4,41
